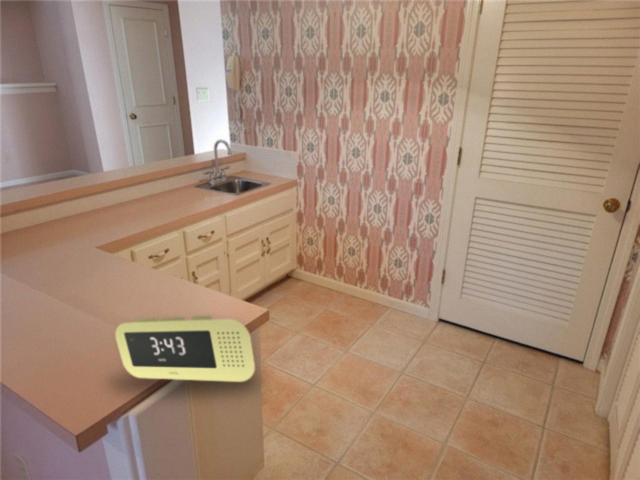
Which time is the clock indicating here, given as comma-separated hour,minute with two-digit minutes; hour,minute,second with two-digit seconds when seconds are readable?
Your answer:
3,43
